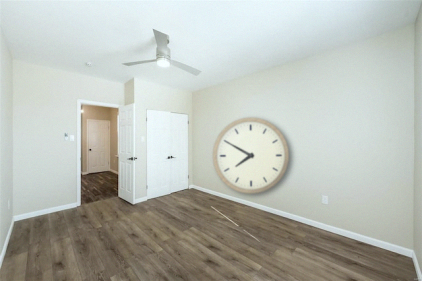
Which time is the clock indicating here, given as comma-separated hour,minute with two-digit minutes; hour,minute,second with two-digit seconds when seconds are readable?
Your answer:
7,50
